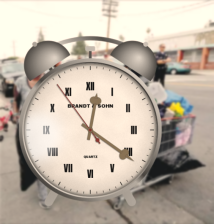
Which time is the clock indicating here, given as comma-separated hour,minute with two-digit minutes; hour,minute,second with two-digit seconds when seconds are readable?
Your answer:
12,20,54
